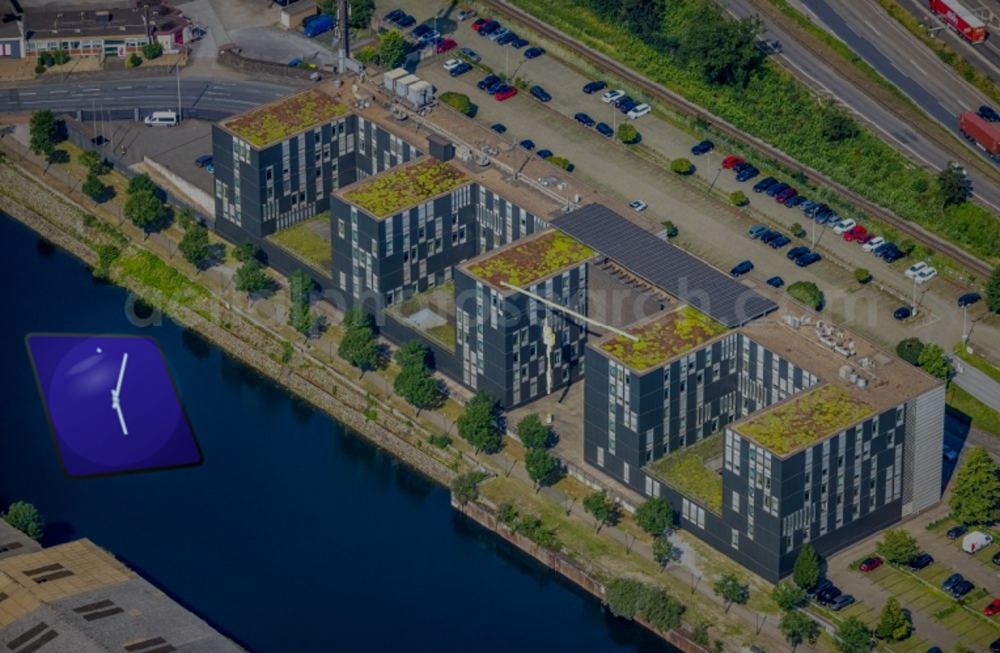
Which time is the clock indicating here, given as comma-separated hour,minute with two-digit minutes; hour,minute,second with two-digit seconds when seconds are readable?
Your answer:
6,05
